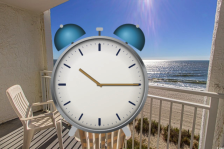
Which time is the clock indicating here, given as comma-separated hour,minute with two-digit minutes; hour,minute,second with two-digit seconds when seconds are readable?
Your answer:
10,15
